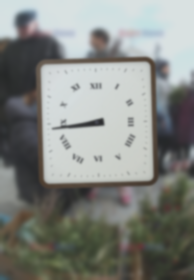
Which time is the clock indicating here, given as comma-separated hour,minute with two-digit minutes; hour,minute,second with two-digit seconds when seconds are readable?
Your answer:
8,44
